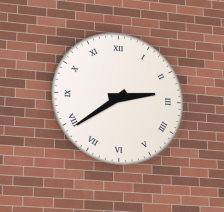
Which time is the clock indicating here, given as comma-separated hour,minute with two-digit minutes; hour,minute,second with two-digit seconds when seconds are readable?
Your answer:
2,39
